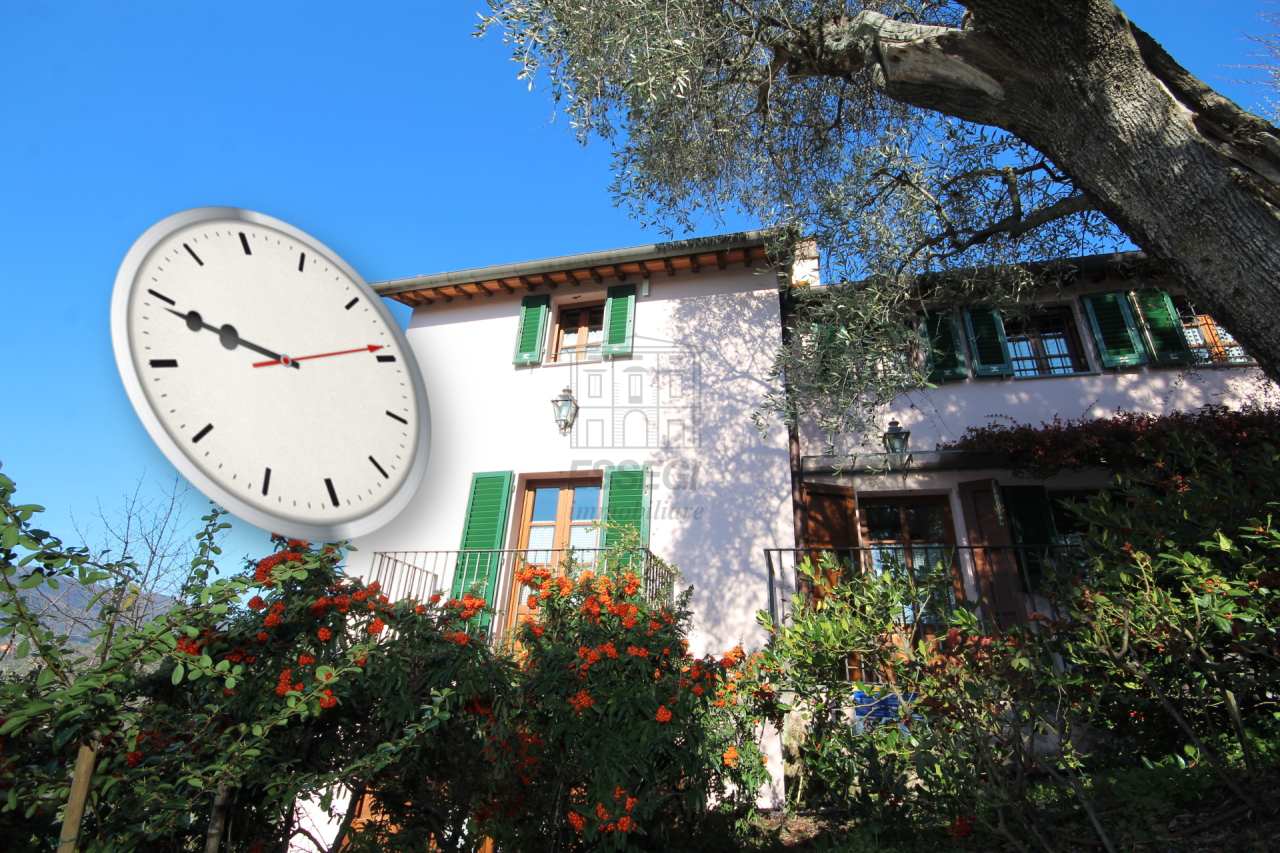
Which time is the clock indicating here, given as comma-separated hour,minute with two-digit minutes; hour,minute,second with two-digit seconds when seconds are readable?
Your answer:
9,49,14
